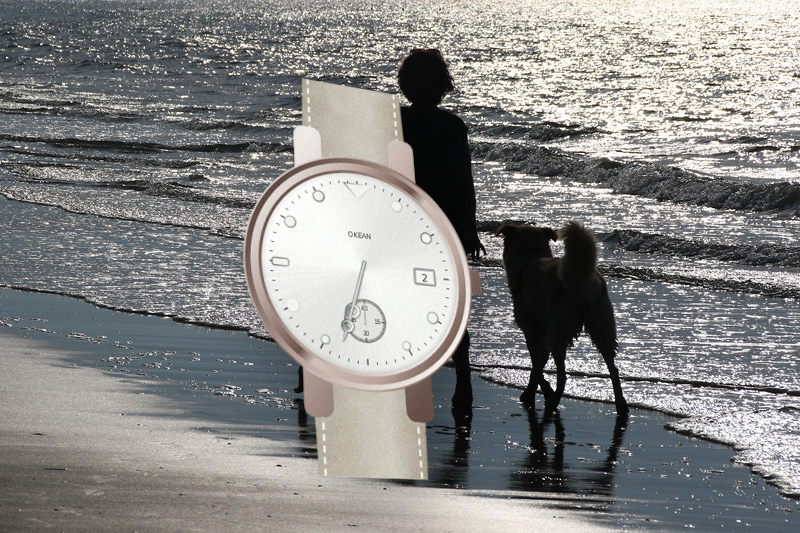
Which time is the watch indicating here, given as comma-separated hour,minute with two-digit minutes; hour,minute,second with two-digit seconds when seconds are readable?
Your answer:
6,33
